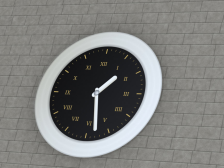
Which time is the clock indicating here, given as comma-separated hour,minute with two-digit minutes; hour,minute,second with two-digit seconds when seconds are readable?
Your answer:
1,28
